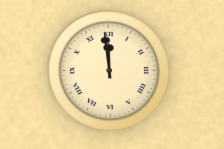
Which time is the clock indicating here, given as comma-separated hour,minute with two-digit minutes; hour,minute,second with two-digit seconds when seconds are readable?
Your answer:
11,59
